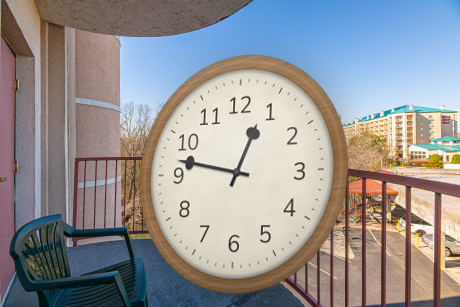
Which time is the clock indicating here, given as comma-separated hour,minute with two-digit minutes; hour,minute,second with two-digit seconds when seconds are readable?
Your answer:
12,47
